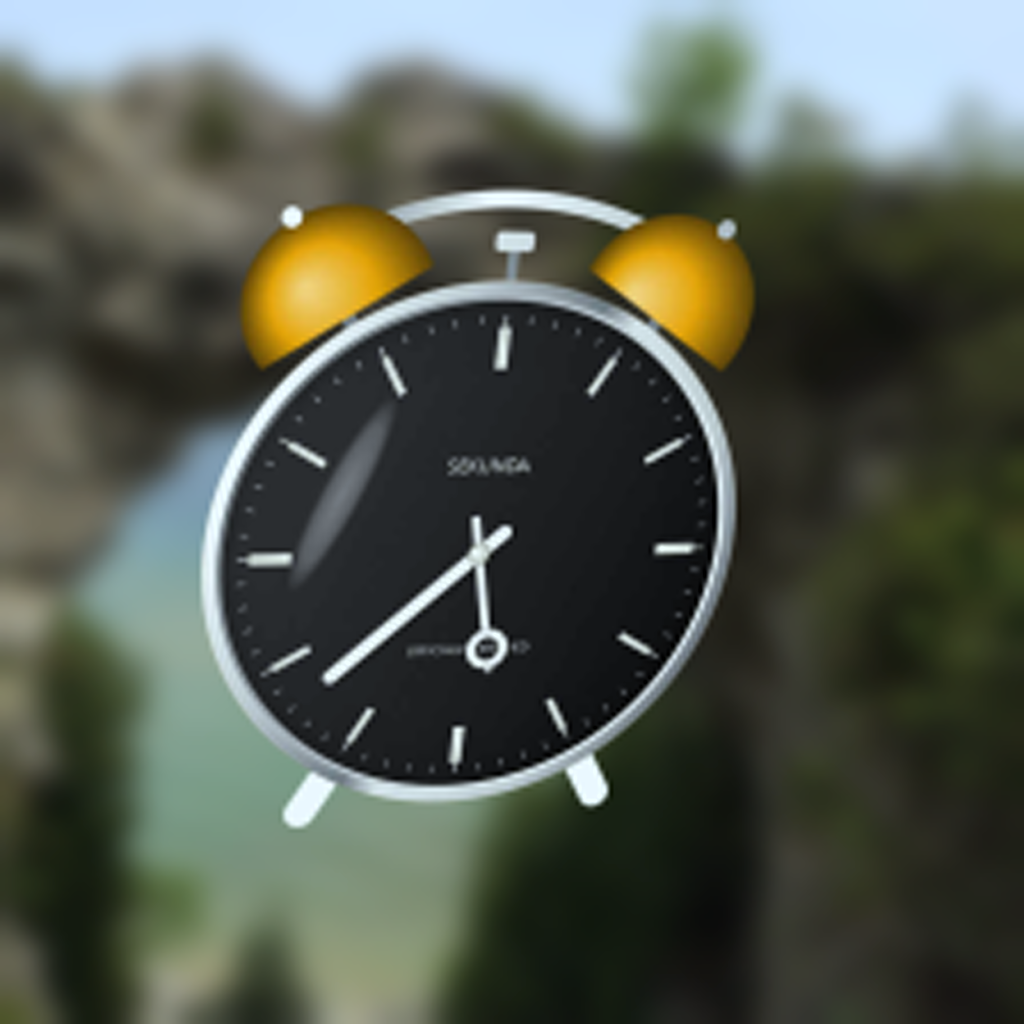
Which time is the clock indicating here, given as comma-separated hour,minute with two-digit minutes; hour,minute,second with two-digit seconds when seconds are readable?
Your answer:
5,38
